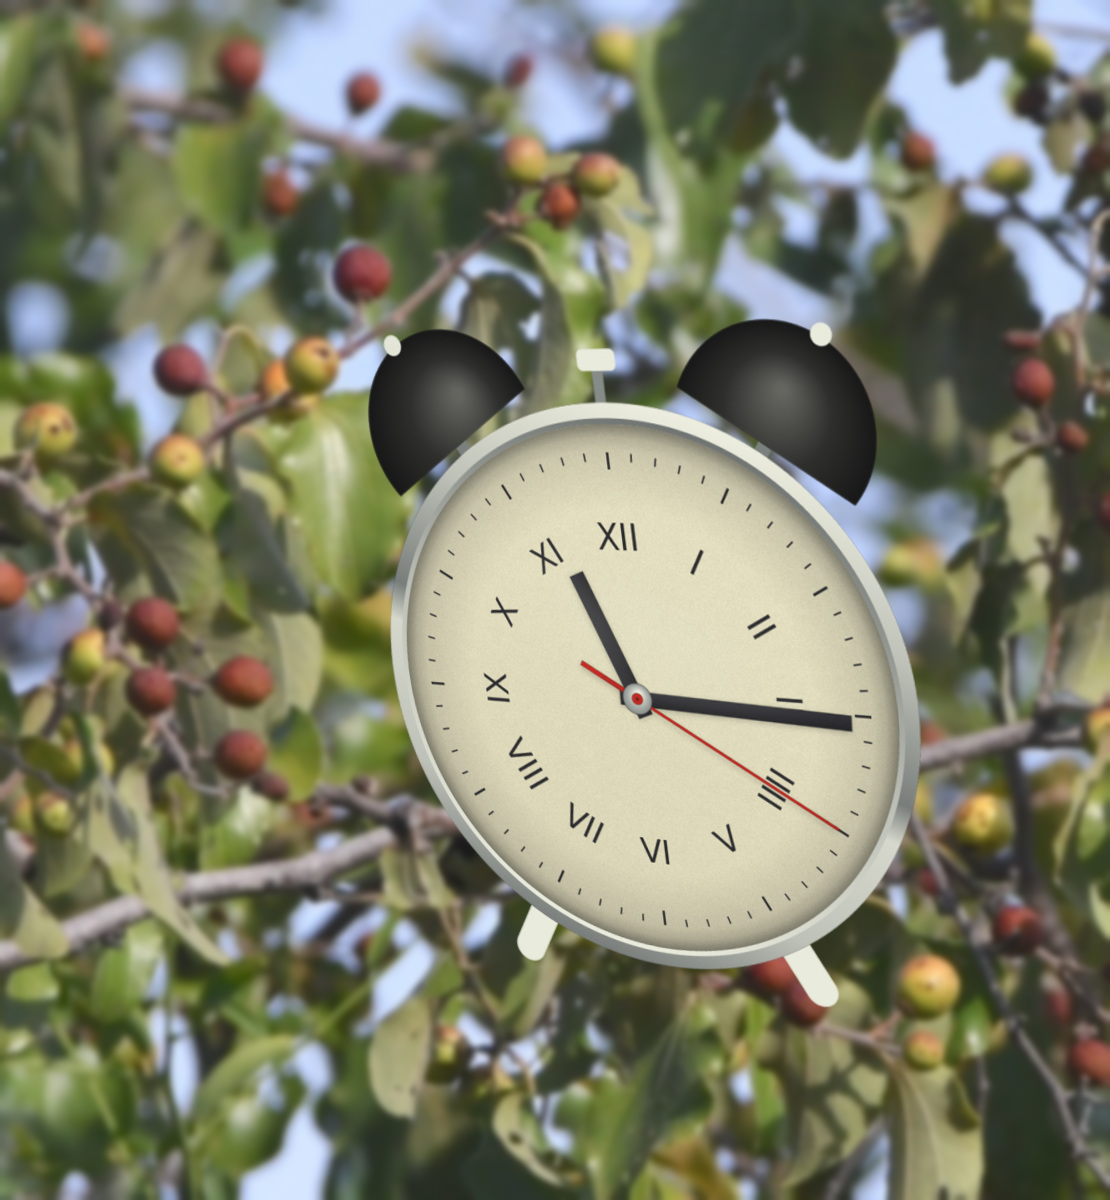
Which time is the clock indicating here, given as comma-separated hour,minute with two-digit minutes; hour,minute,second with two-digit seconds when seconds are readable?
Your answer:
11,15,20
